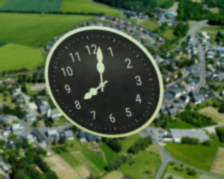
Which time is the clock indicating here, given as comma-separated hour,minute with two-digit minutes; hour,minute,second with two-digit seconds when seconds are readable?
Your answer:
8,02
